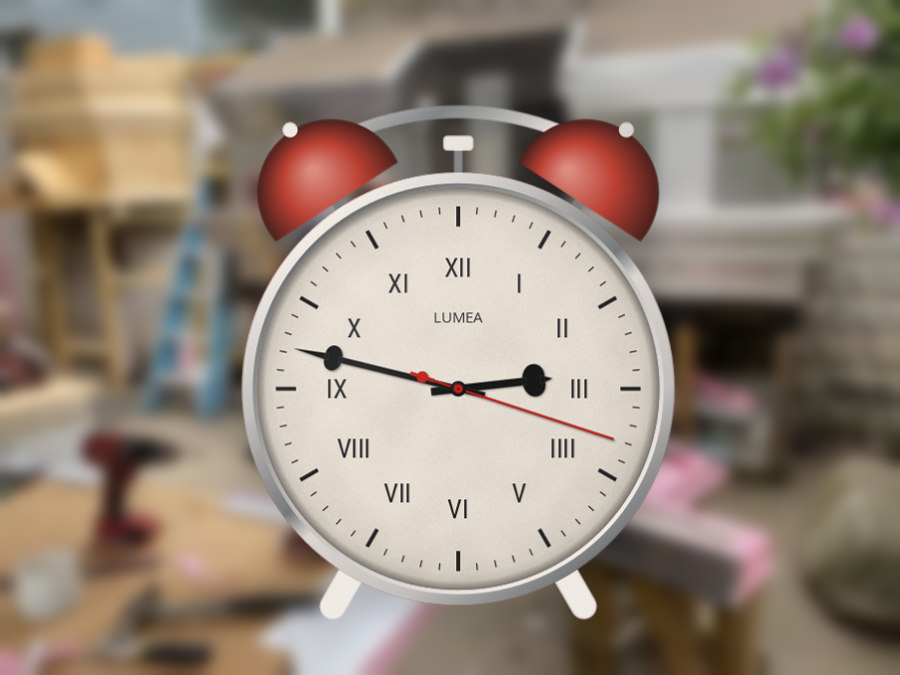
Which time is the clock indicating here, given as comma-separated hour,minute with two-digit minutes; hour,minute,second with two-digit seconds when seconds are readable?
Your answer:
2,47,18
